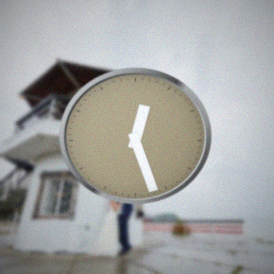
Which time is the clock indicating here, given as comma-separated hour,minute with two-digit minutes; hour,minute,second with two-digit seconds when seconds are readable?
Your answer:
12,27
